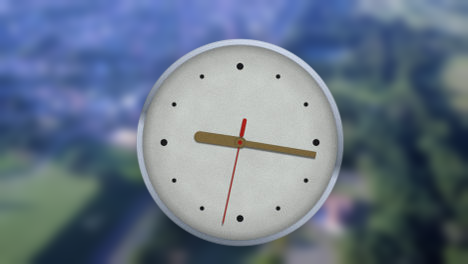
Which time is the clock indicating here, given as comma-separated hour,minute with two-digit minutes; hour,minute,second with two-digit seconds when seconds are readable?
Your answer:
9,16,32
